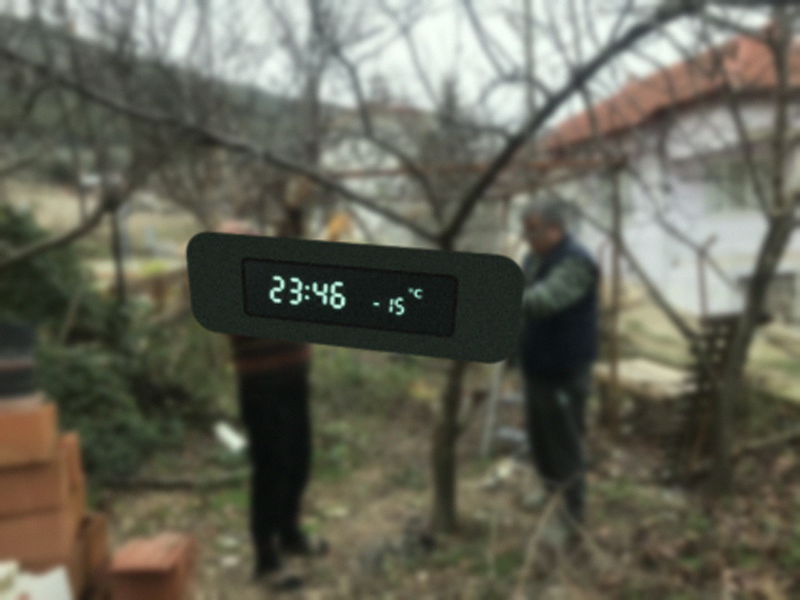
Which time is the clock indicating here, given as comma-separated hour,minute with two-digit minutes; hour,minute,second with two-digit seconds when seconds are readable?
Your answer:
23,46
